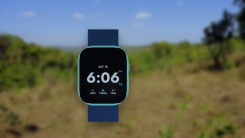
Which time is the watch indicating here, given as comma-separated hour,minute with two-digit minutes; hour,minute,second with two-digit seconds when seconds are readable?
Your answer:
6,06
